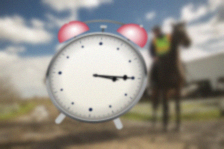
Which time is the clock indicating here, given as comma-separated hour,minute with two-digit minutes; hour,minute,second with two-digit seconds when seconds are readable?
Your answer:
3,15
